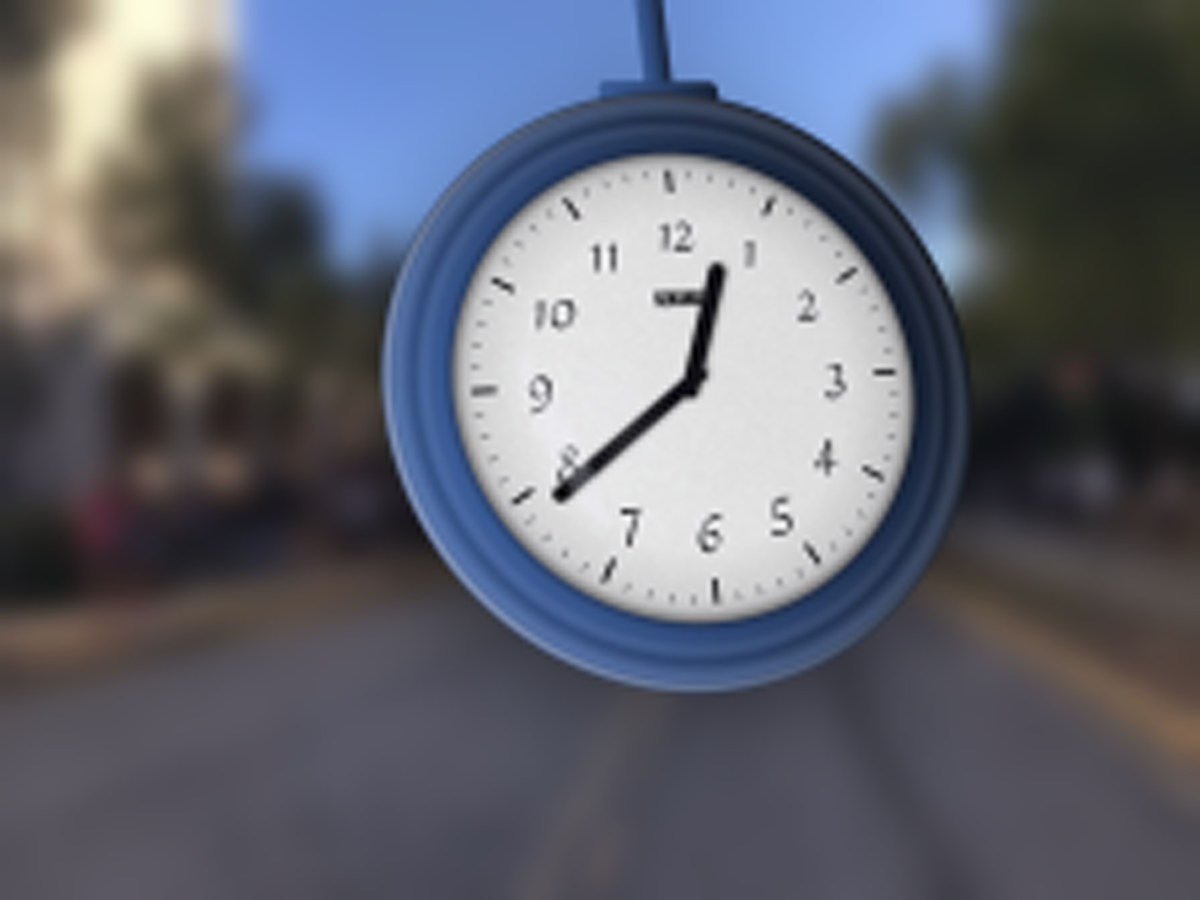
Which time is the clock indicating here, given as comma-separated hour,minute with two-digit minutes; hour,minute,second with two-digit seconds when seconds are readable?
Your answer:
12,39
